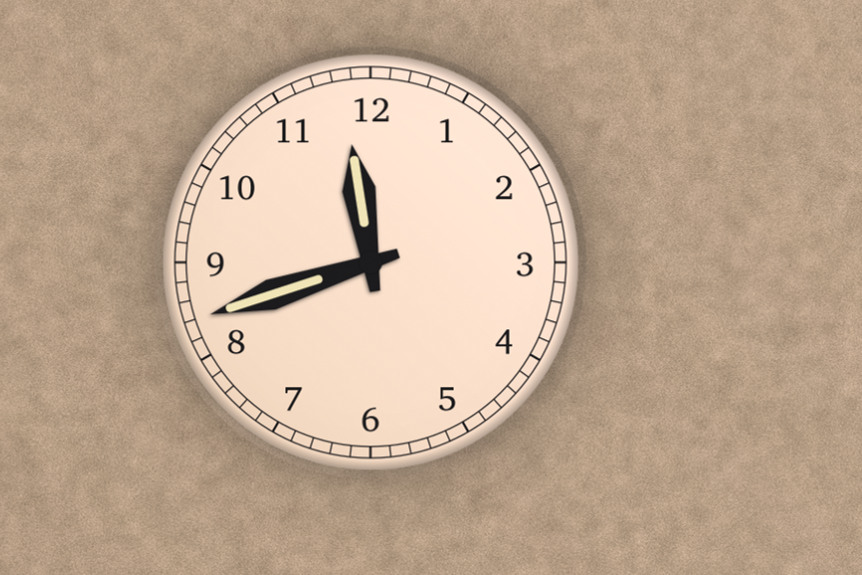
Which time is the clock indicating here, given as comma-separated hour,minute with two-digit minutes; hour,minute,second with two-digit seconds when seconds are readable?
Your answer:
11,42
